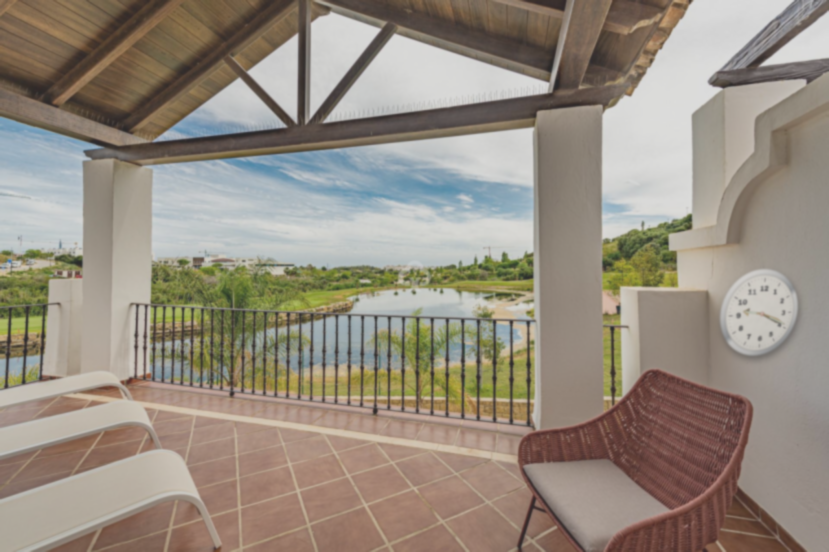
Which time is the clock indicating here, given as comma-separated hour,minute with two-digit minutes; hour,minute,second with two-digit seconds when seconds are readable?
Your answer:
9,19
